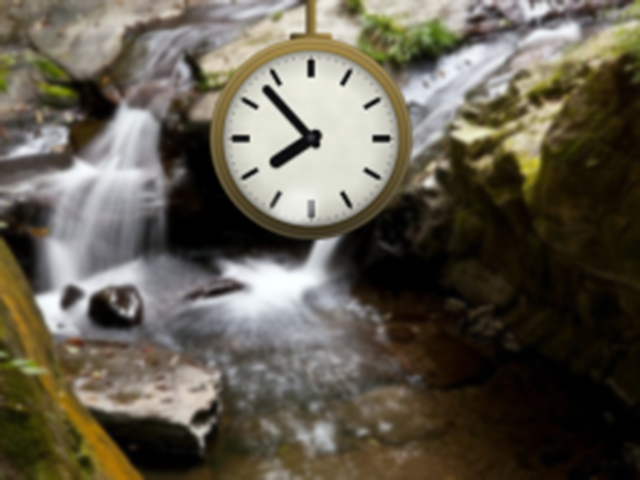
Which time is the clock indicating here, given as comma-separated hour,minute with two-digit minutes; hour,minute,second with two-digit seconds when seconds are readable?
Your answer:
7,53
